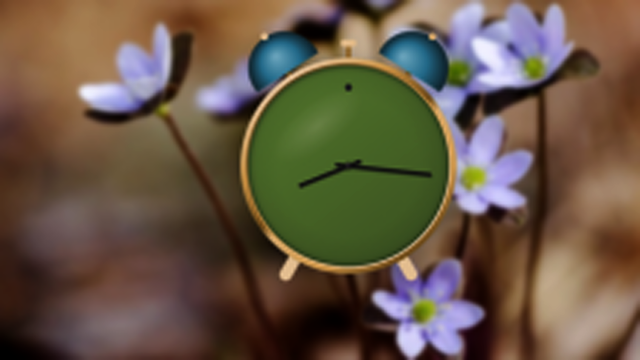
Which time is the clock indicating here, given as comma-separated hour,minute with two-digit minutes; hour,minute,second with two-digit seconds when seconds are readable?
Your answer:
8,16
